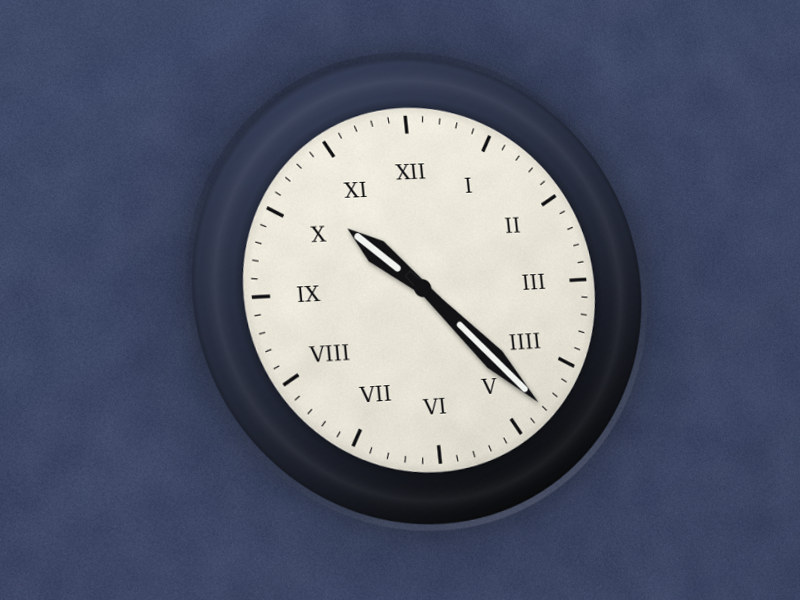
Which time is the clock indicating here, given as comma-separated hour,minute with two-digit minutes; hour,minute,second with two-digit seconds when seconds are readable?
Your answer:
10,23
